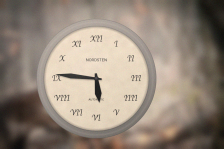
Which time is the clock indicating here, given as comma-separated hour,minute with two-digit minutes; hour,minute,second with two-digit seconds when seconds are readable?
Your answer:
5,46
